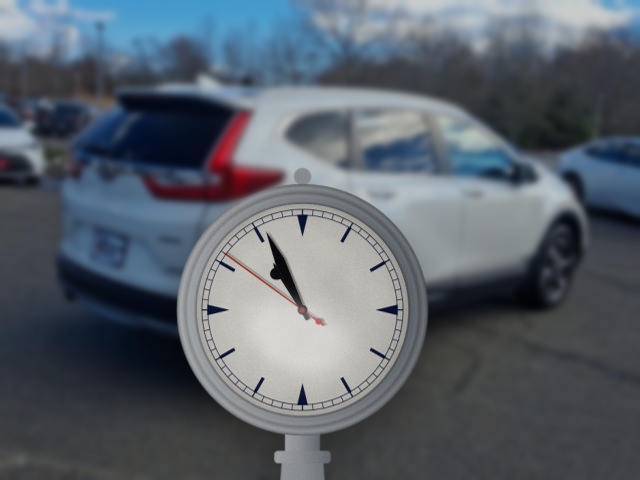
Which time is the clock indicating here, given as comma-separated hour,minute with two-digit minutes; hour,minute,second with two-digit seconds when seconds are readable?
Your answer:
10,55,51
